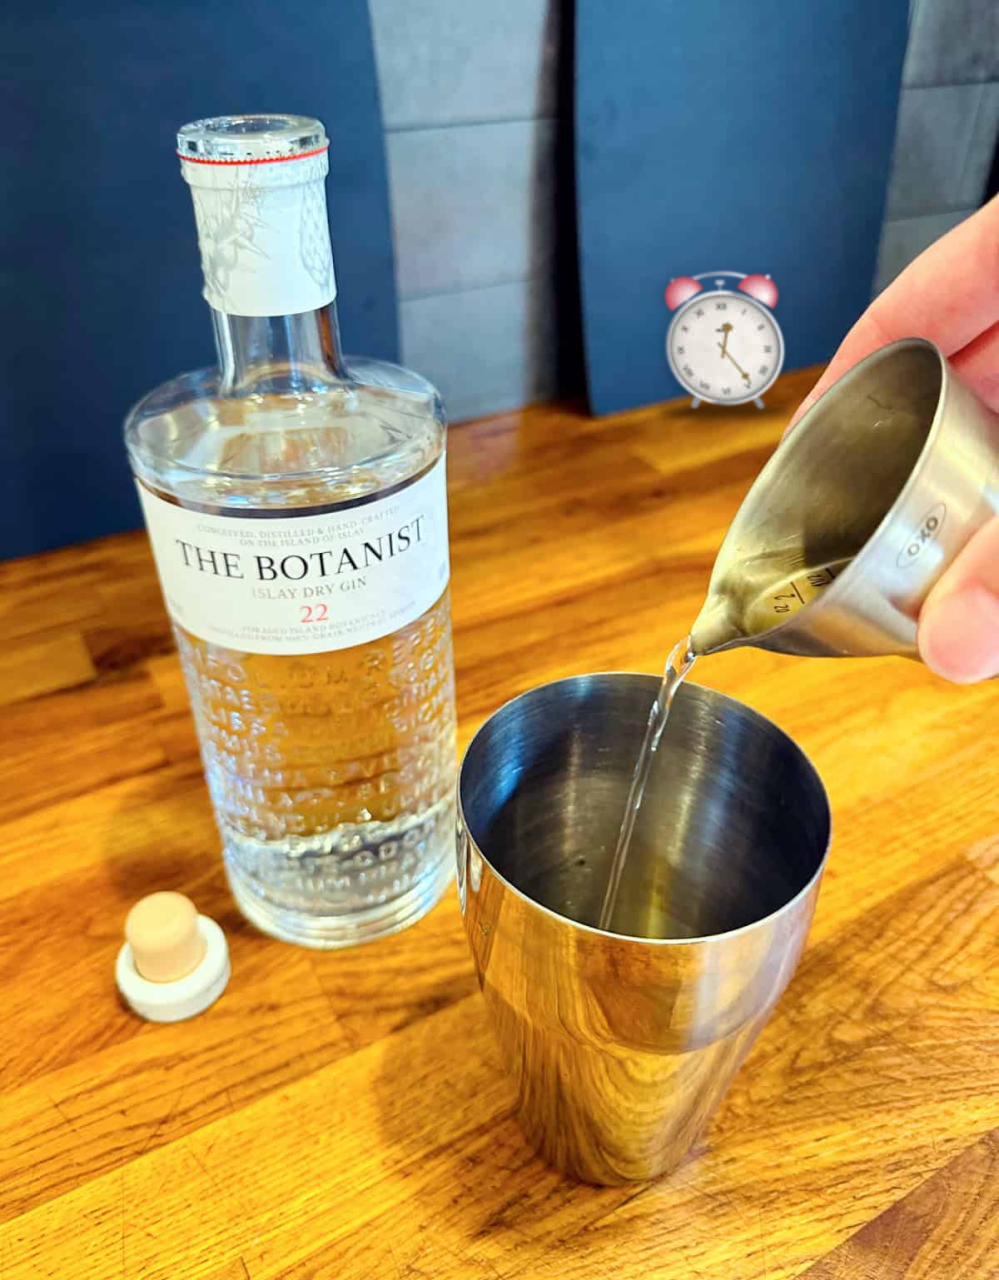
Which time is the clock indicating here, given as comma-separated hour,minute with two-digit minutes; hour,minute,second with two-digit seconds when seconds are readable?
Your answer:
12,24
